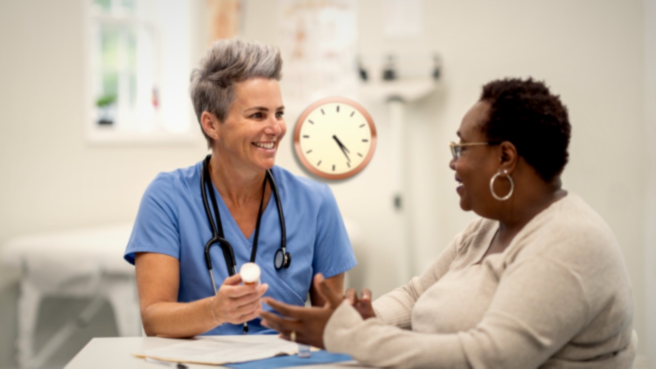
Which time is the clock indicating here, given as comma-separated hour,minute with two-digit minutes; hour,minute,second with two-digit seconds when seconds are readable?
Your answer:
4,24
